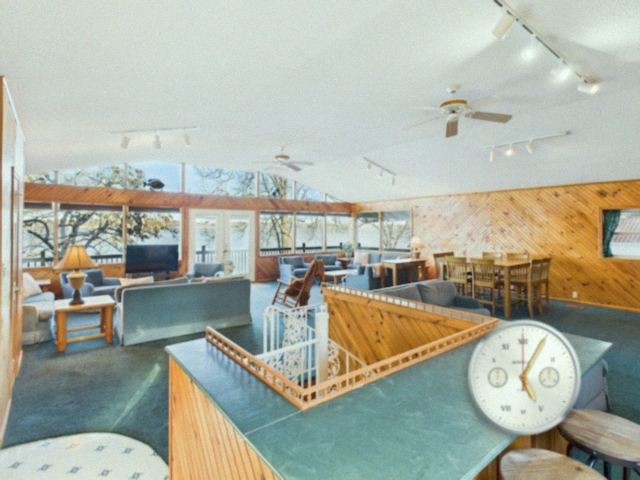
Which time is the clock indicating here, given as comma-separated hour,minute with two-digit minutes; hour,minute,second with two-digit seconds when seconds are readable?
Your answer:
5,05
